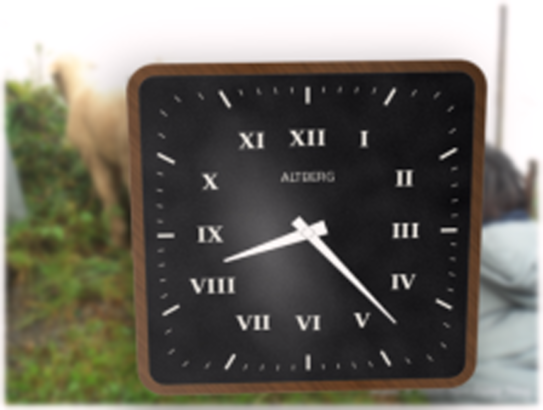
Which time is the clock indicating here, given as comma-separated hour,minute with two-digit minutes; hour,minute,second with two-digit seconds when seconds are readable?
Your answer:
8,23
